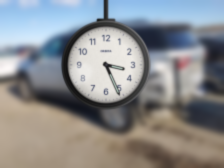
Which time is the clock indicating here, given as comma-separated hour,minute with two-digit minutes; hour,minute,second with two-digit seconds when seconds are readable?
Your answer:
3,26
